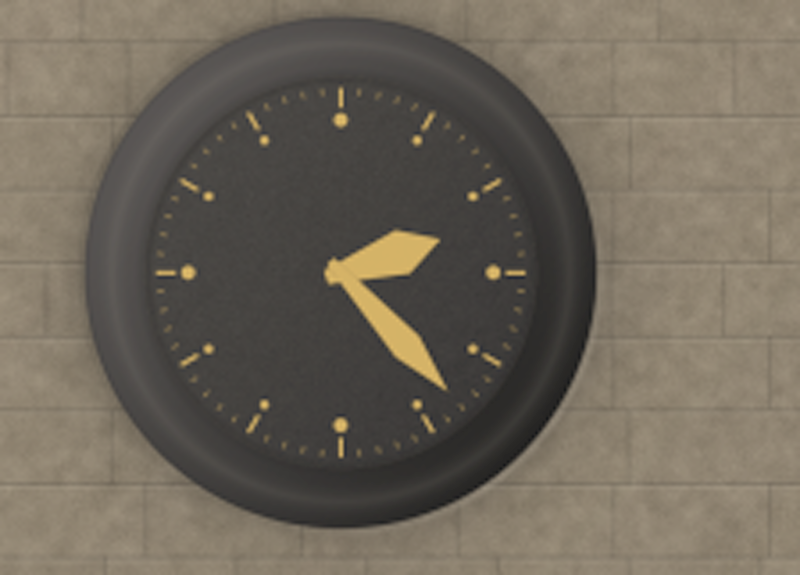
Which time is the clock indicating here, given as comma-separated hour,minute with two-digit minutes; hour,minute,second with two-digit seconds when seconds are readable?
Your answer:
2,23
